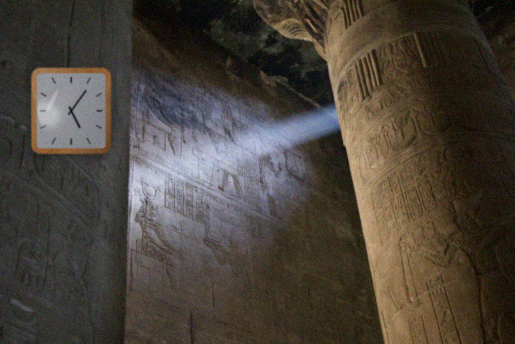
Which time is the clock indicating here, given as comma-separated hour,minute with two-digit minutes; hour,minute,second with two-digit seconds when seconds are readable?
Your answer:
5,06
